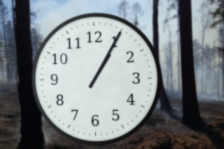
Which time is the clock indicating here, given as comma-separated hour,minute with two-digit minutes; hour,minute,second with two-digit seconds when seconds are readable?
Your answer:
1,05
